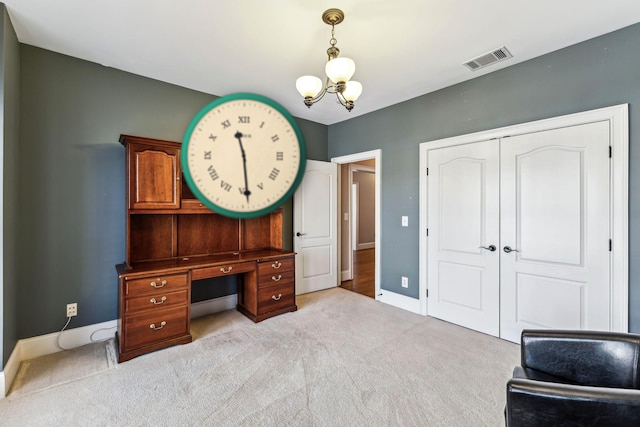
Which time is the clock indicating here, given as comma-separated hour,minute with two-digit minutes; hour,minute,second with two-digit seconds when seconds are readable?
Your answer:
11,29
